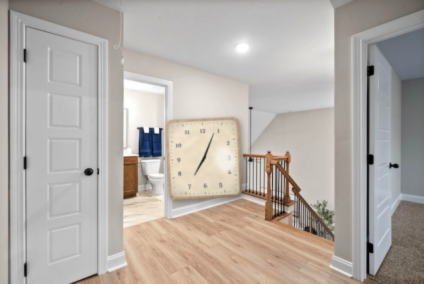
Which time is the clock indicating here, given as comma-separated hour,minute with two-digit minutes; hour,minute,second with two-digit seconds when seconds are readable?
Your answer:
7,04
